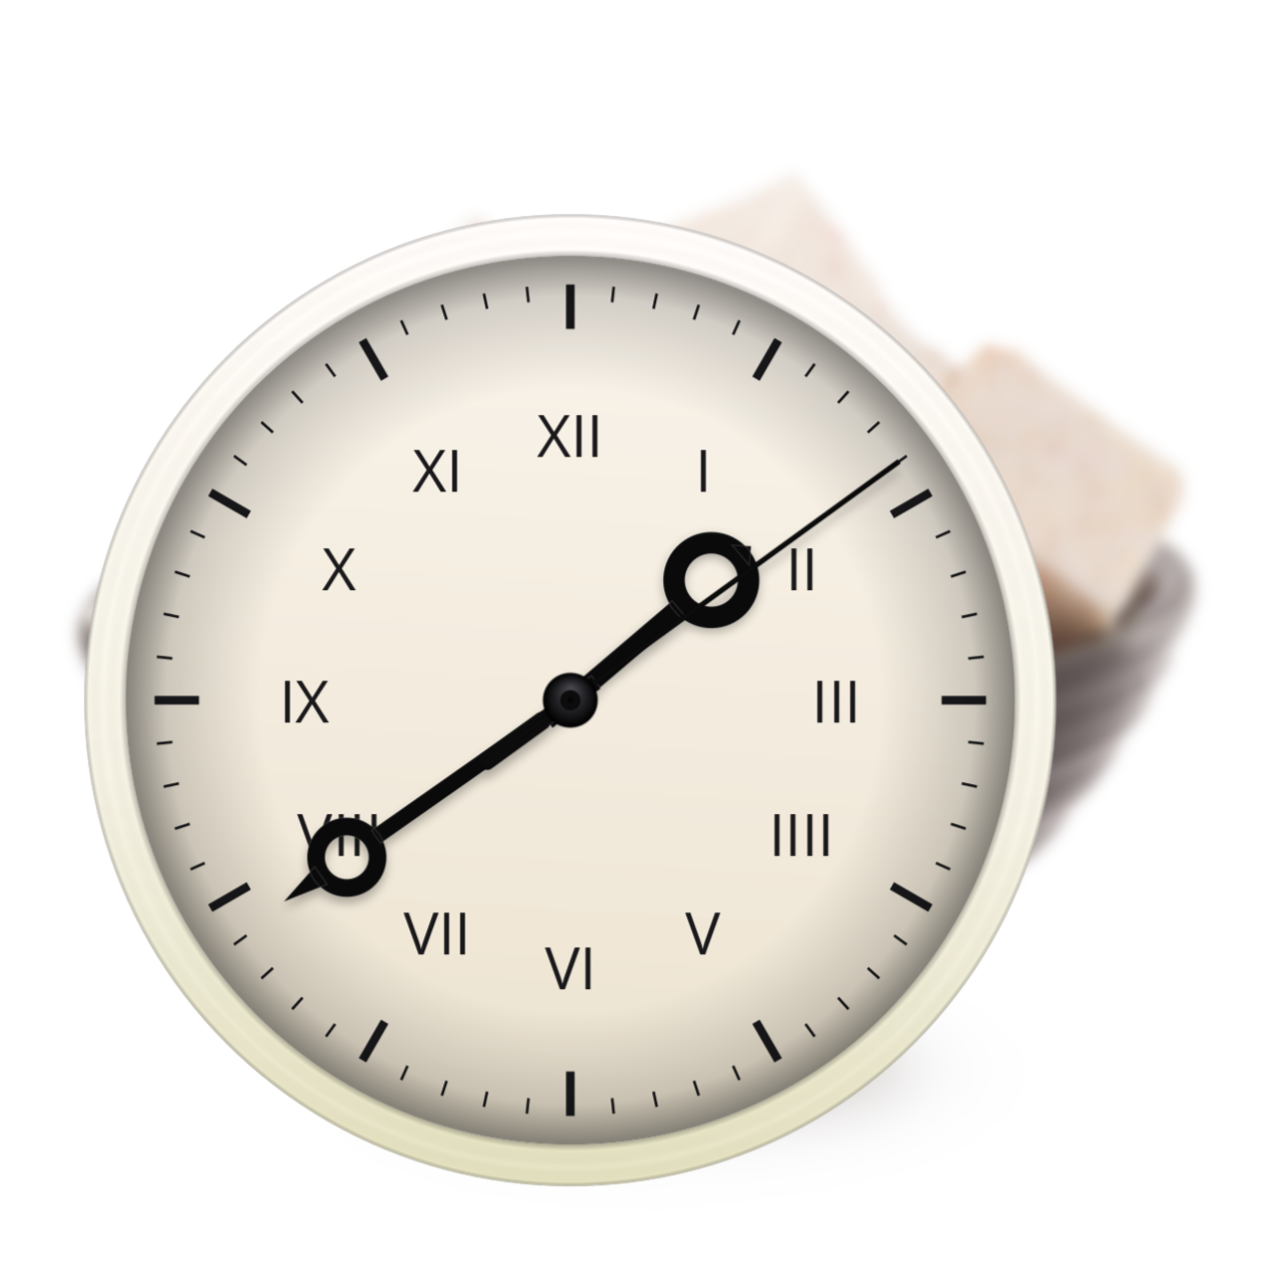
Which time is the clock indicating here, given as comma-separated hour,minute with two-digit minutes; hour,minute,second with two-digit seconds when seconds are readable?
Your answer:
1,39,09
